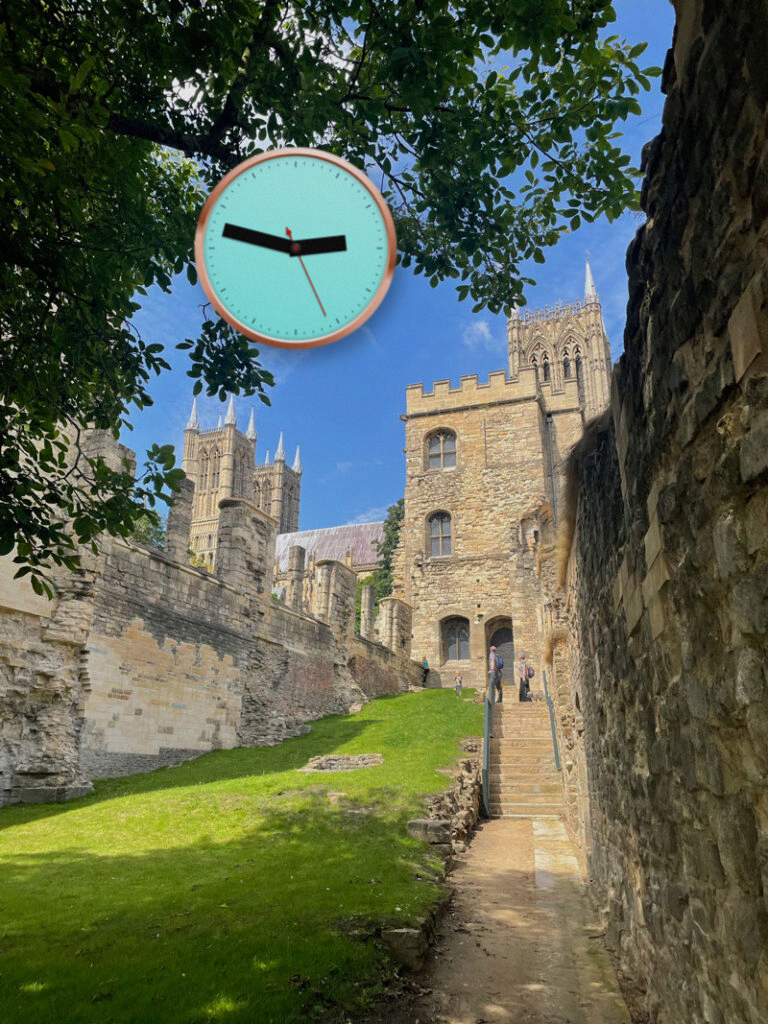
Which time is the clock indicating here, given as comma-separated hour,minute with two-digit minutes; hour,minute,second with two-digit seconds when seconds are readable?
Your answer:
2,47,26
